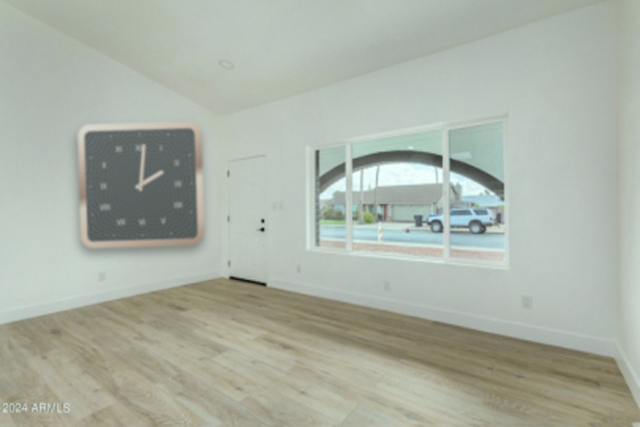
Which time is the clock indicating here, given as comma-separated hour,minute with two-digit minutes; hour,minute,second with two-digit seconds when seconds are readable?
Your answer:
2,01
